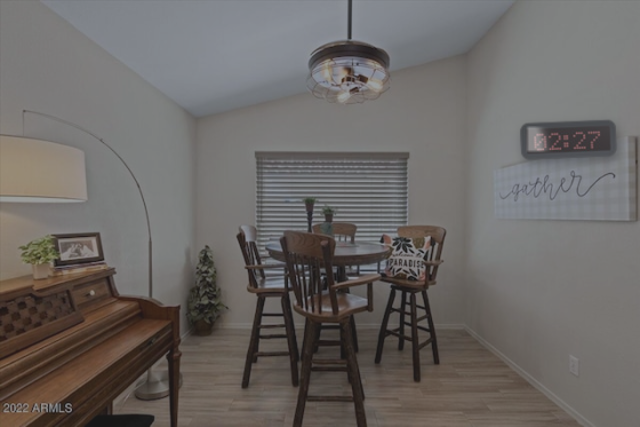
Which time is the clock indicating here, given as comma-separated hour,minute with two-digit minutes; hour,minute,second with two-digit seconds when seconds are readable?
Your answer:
2,27
